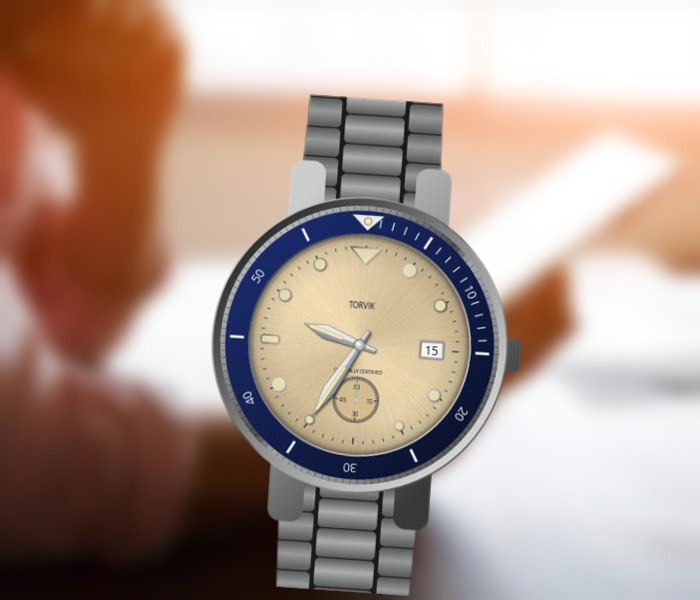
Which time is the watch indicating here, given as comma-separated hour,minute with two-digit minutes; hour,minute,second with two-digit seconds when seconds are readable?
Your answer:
9,35
